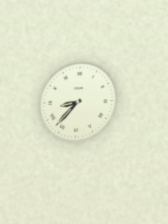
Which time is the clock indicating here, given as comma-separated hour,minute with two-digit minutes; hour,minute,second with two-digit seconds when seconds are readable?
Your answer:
8,37
